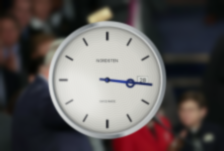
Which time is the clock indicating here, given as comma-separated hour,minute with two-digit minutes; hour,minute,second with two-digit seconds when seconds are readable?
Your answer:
3,16
